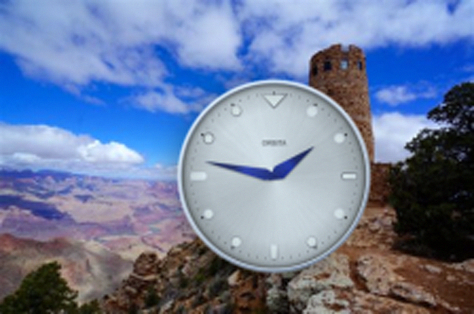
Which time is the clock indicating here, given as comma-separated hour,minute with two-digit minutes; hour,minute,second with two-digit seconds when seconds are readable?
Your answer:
1,47
